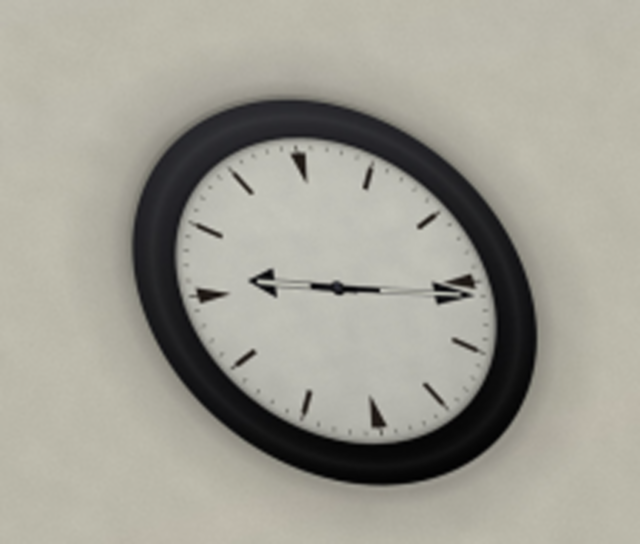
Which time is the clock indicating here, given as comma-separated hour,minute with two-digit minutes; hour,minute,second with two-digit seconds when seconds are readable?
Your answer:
9,16
